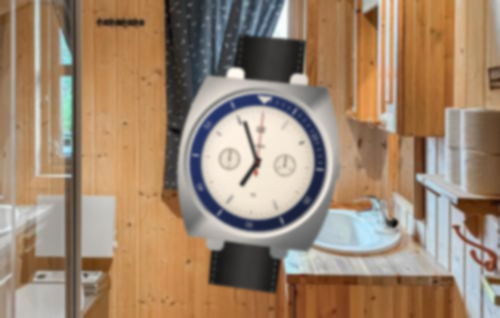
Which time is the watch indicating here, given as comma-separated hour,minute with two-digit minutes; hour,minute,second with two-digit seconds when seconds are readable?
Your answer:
6,56
